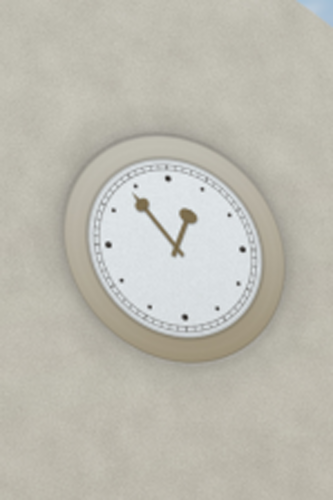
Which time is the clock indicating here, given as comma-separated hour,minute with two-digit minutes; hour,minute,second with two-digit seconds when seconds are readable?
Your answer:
12,54
